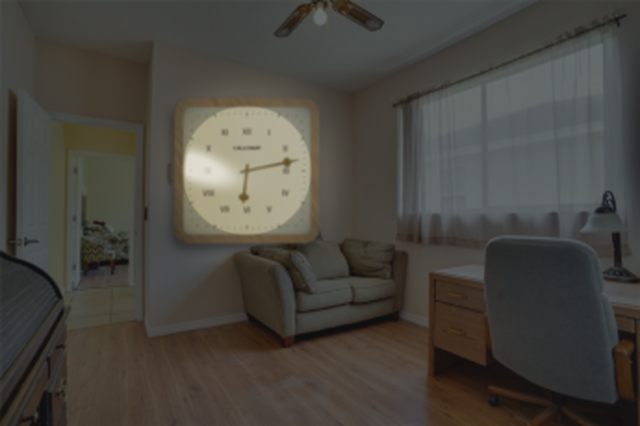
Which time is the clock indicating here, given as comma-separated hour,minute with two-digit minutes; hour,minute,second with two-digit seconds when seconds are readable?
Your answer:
6,13
